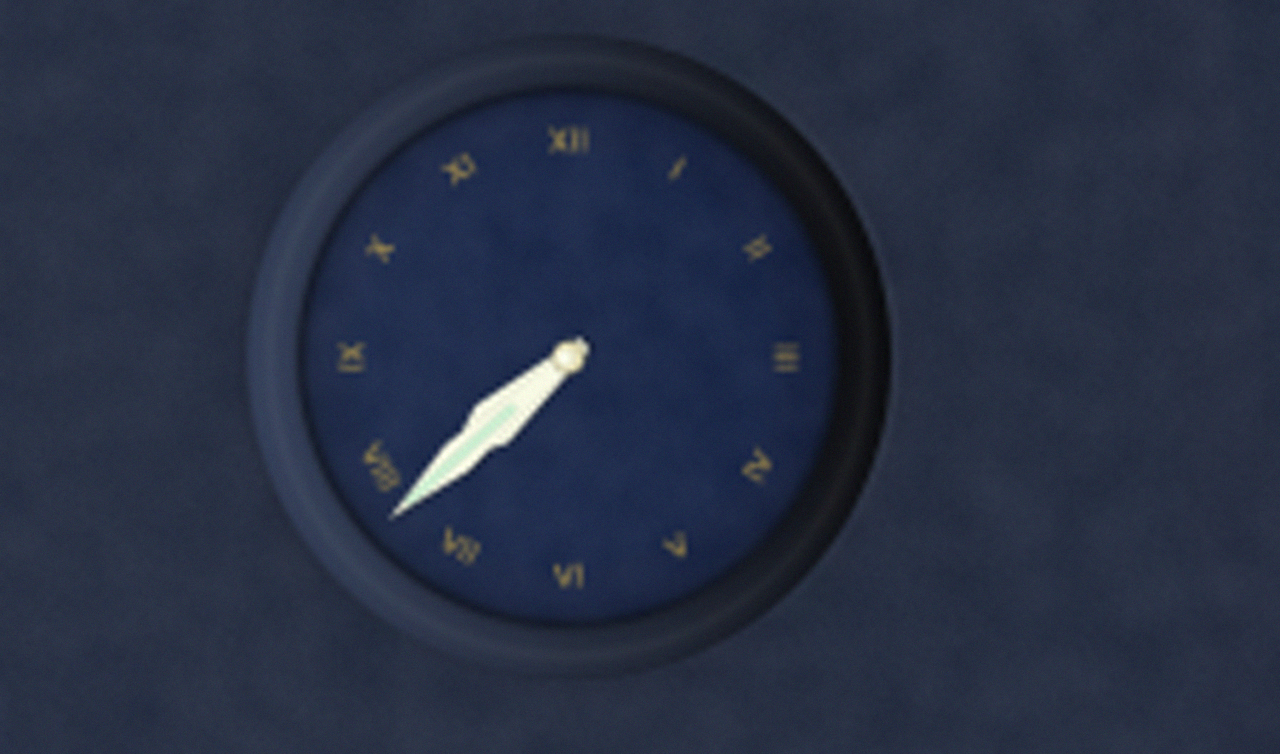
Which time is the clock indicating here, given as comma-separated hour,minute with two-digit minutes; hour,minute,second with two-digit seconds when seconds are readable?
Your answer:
7,38
